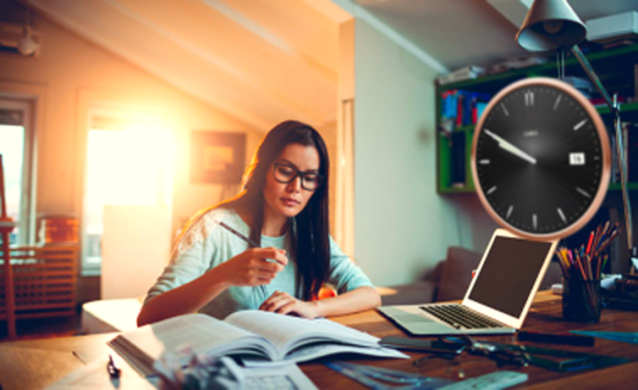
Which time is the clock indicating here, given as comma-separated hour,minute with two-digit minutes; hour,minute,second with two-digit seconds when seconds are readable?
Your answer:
9,50
